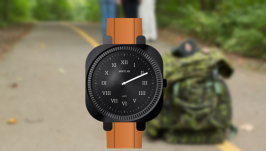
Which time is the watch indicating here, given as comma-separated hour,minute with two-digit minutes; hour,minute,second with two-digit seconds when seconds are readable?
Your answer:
2,11
